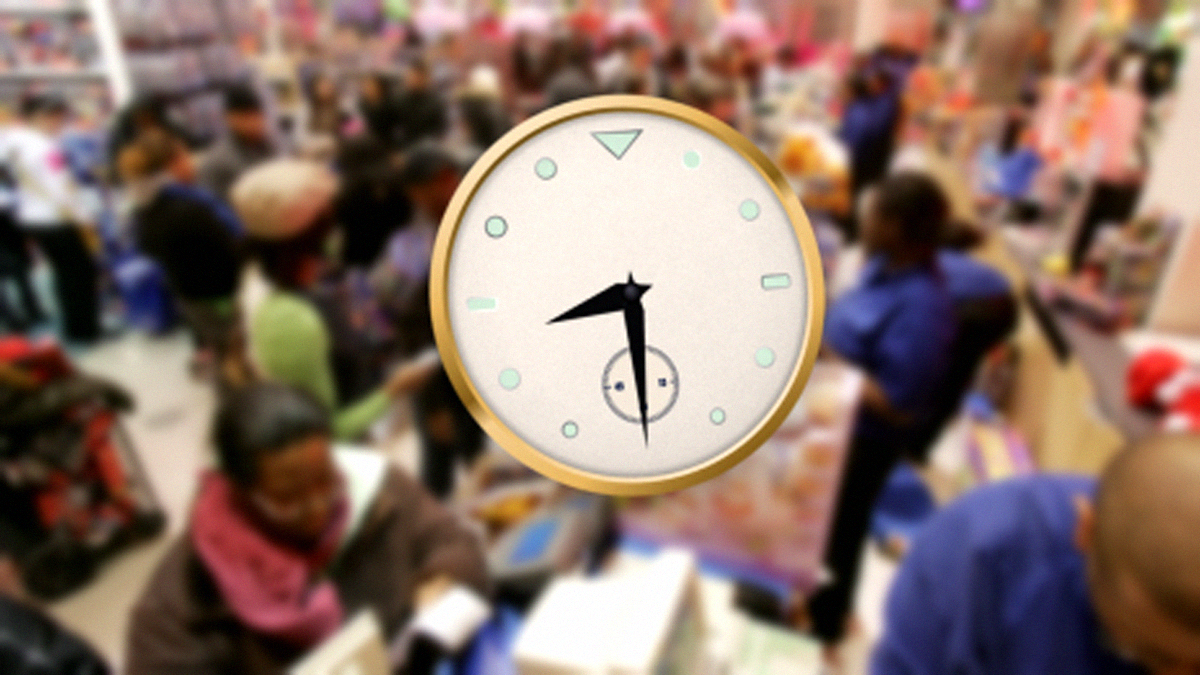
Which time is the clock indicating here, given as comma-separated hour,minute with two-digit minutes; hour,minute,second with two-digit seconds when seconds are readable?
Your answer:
8,30
